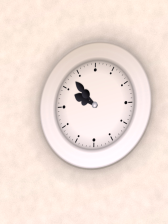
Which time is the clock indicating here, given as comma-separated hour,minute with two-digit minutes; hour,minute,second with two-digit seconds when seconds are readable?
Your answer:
9,53
